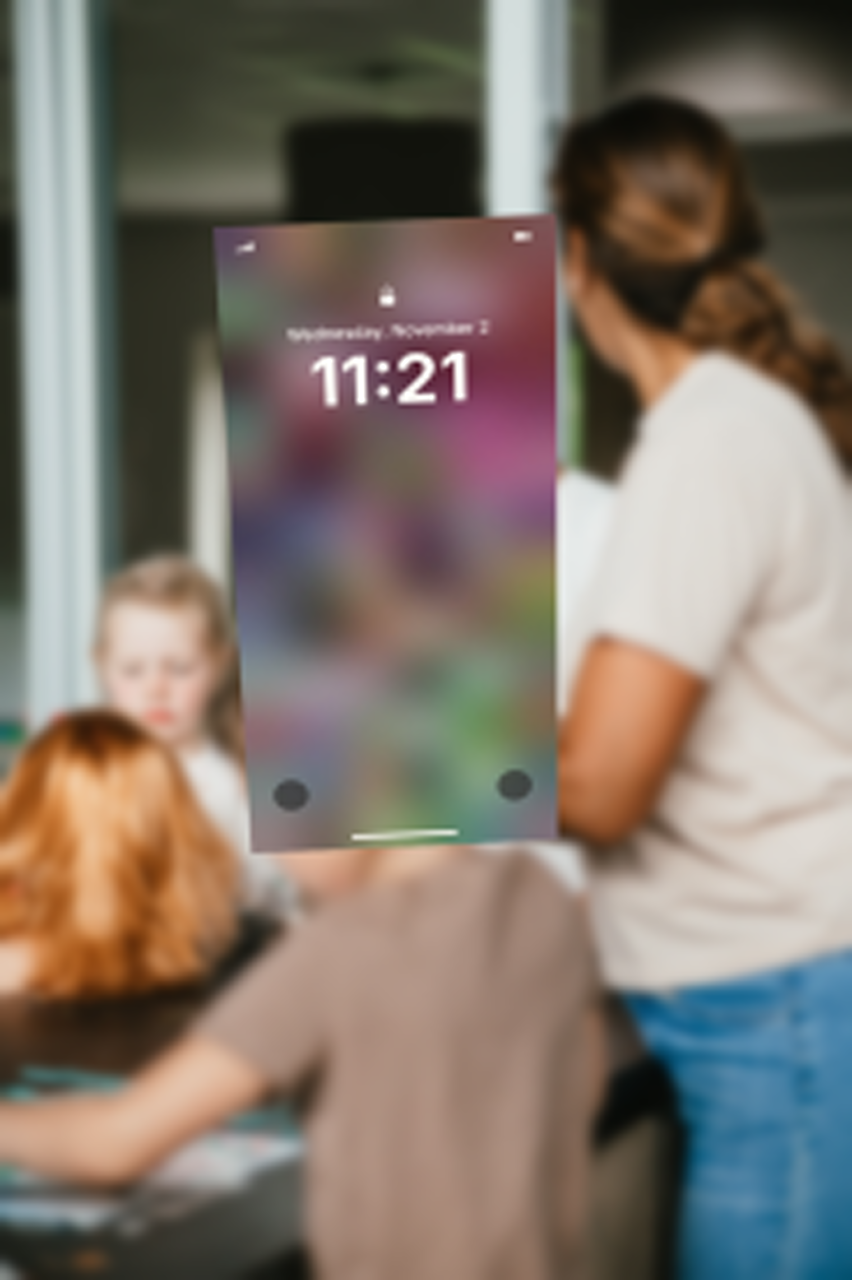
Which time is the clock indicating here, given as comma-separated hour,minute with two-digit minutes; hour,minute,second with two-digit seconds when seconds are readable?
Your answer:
11,21
